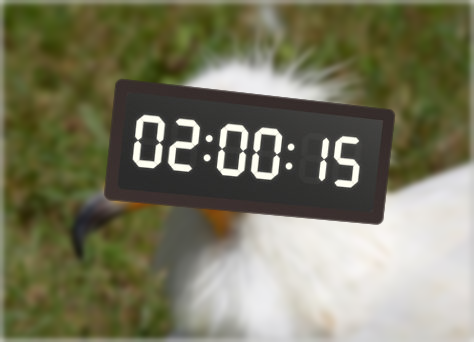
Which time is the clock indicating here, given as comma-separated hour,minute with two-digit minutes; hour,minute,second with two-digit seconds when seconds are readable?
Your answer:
2,00,15
